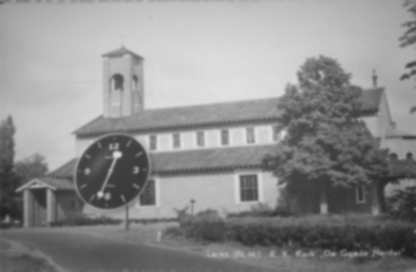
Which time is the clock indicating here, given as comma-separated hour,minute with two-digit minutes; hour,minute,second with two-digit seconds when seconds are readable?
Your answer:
12,33
